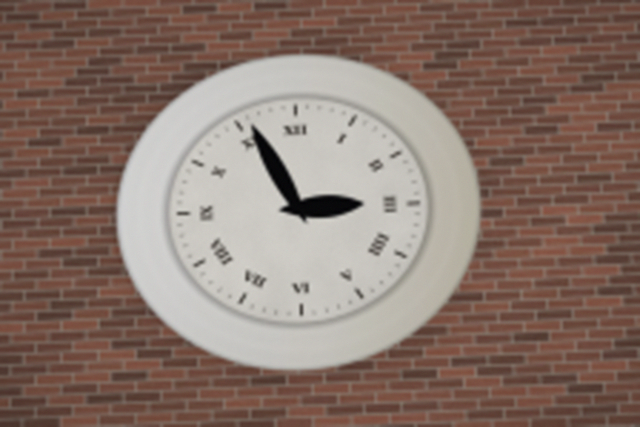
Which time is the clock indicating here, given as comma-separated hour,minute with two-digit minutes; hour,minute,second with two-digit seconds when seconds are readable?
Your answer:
2,56
